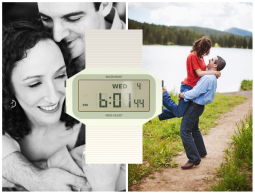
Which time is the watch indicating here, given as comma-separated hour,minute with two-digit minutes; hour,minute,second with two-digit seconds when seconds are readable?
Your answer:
6,01,44
